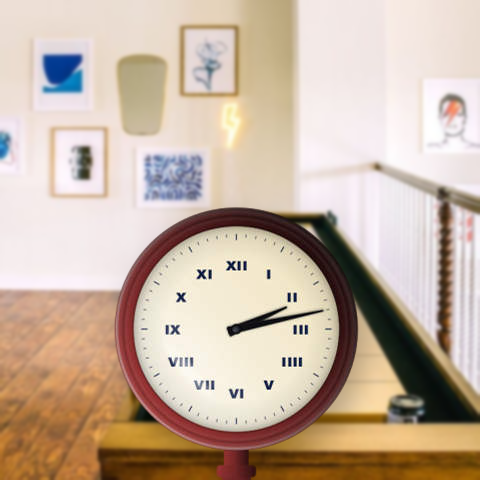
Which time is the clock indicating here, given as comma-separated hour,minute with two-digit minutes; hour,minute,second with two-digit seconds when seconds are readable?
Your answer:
2,13
